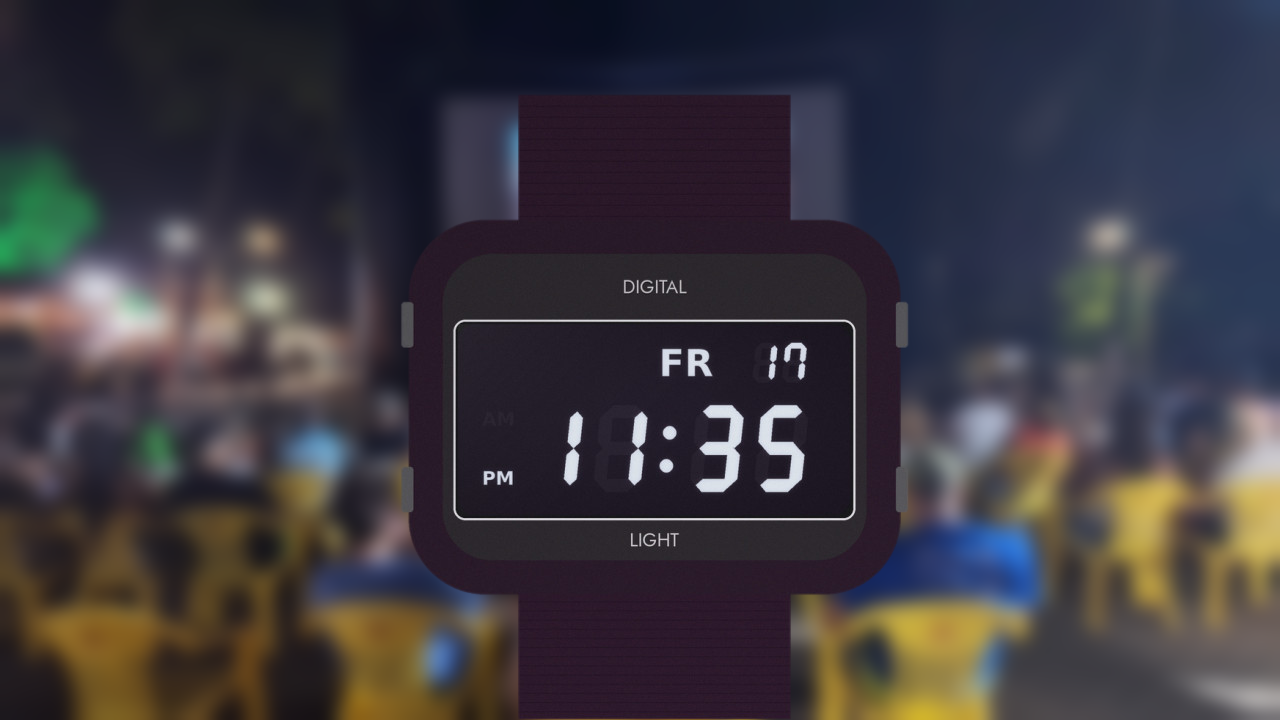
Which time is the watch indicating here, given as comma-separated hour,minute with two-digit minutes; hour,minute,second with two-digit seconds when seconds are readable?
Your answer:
11,35
